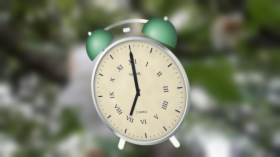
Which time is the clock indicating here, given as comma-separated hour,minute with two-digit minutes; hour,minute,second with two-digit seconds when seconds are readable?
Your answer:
7,00
